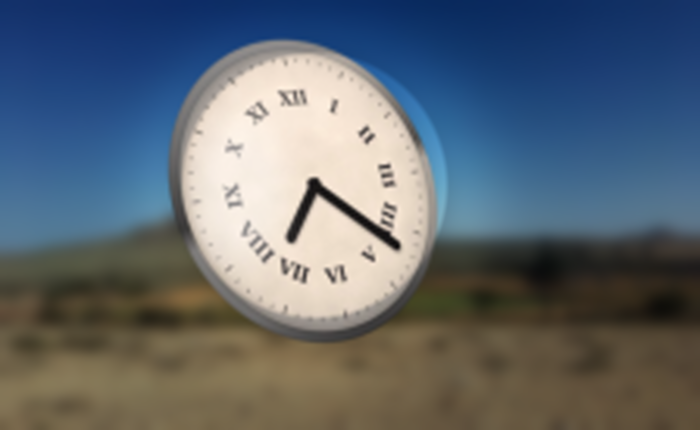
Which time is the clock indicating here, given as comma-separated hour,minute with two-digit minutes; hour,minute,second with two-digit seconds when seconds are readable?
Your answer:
7,22
